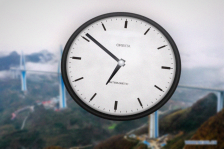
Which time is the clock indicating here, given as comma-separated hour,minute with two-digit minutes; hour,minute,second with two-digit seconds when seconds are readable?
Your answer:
6,51
